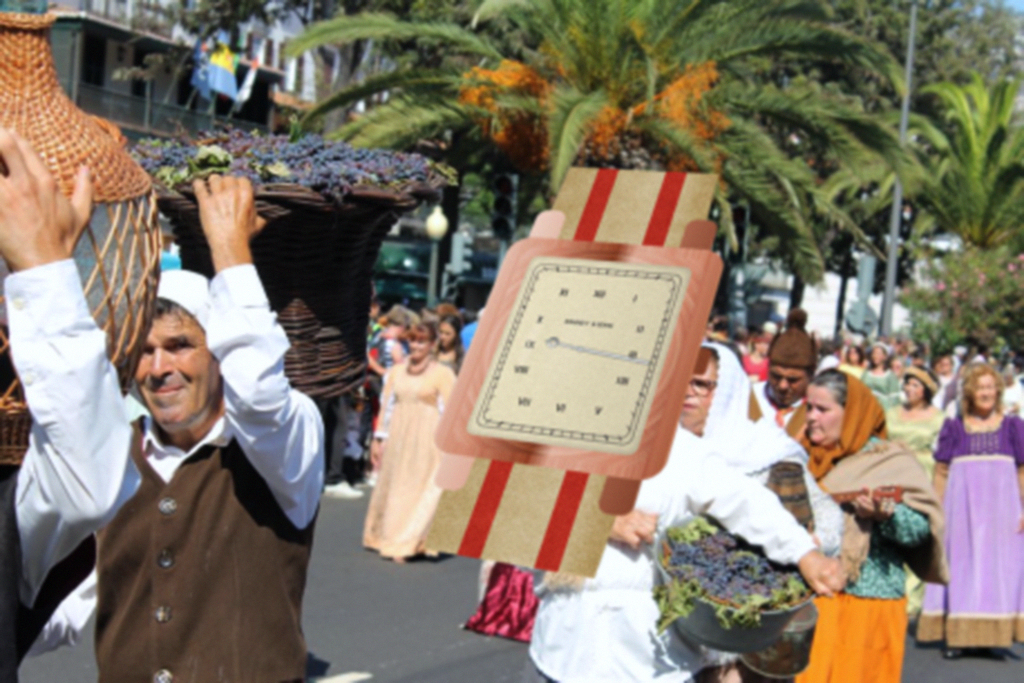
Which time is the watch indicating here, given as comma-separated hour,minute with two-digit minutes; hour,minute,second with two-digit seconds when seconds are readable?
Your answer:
9,16
